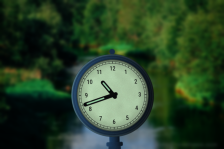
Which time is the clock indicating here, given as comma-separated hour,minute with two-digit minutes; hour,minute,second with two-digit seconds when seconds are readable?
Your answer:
10,42
